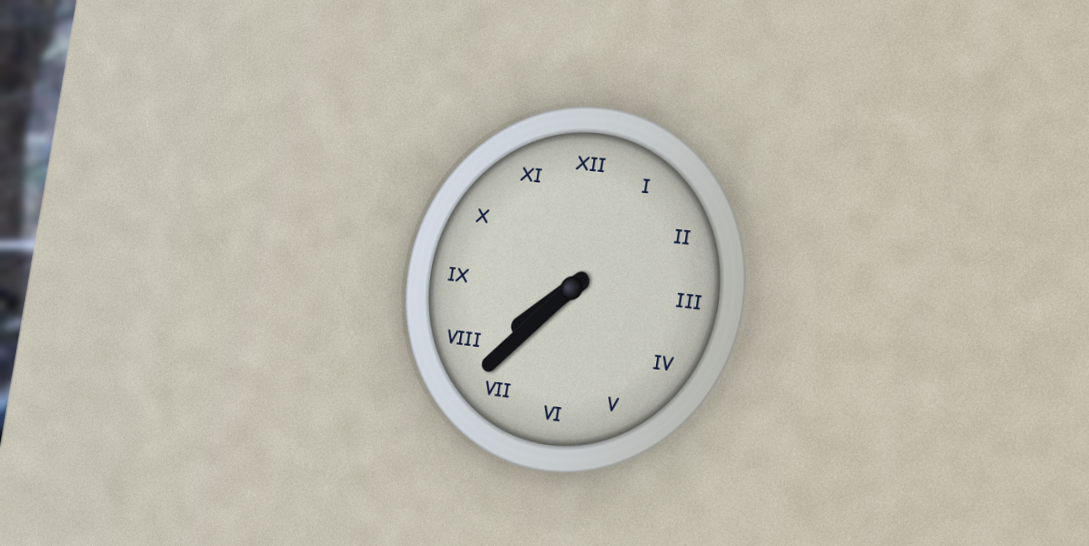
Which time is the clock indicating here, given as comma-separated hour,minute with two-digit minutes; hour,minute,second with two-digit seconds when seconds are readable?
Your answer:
7,37
